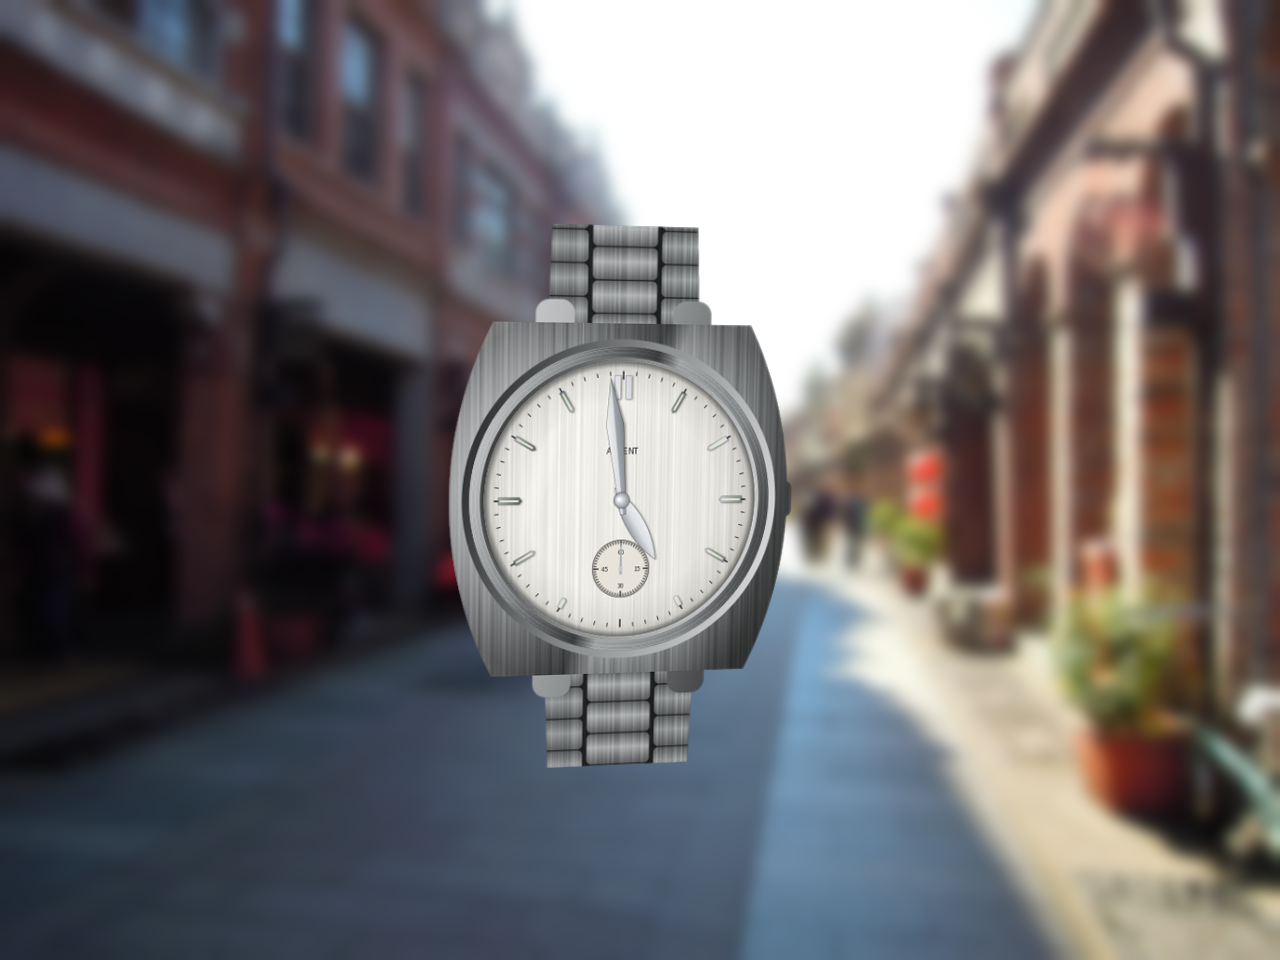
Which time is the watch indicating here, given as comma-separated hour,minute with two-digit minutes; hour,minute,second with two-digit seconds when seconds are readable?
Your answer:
4,59
